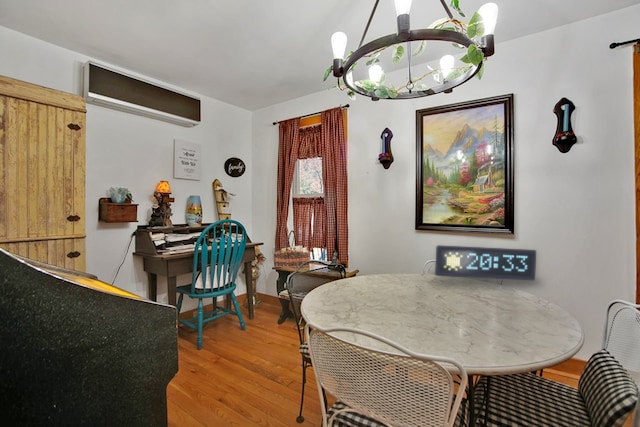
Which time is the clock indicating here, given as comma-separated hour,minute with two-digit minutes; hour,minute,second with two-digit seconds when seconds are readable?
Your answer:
20,33
